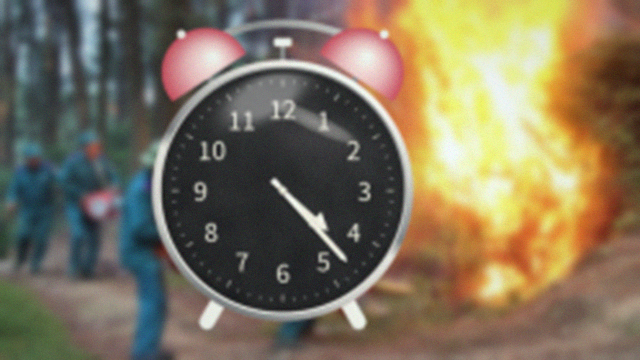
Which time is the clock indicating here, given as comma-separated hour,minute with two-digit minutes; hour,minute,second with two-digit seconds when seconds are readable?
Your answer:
4,23
